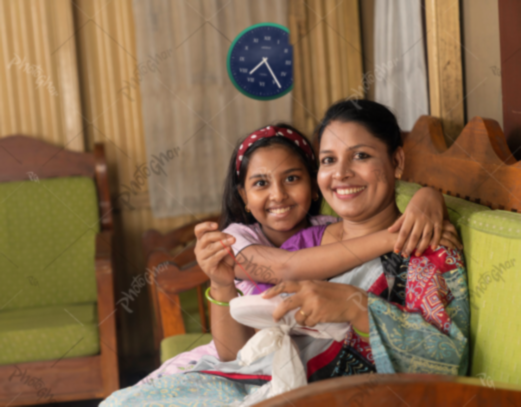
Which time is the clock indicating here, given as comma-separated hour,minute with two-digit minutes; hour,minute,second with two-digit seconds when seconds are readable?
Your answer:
7,24
